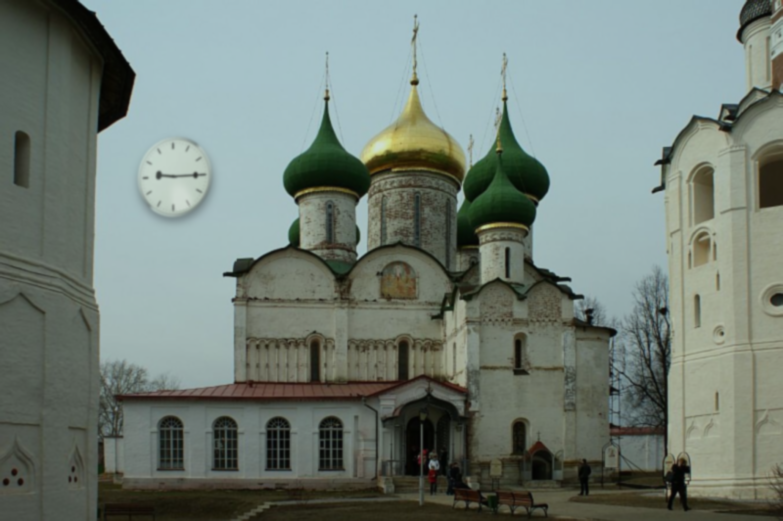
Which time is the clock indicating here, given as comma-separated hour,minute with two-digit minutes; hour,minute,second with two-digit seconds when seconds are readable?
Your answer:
9,15
